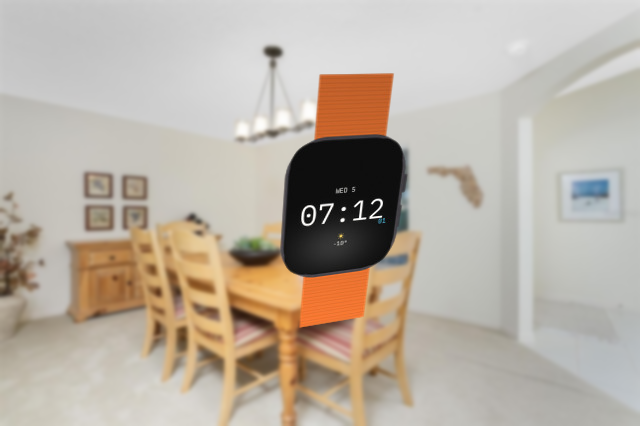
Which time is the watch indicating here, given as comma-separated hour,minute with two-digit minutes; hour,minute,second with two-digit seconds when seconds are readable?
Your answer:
7,12
